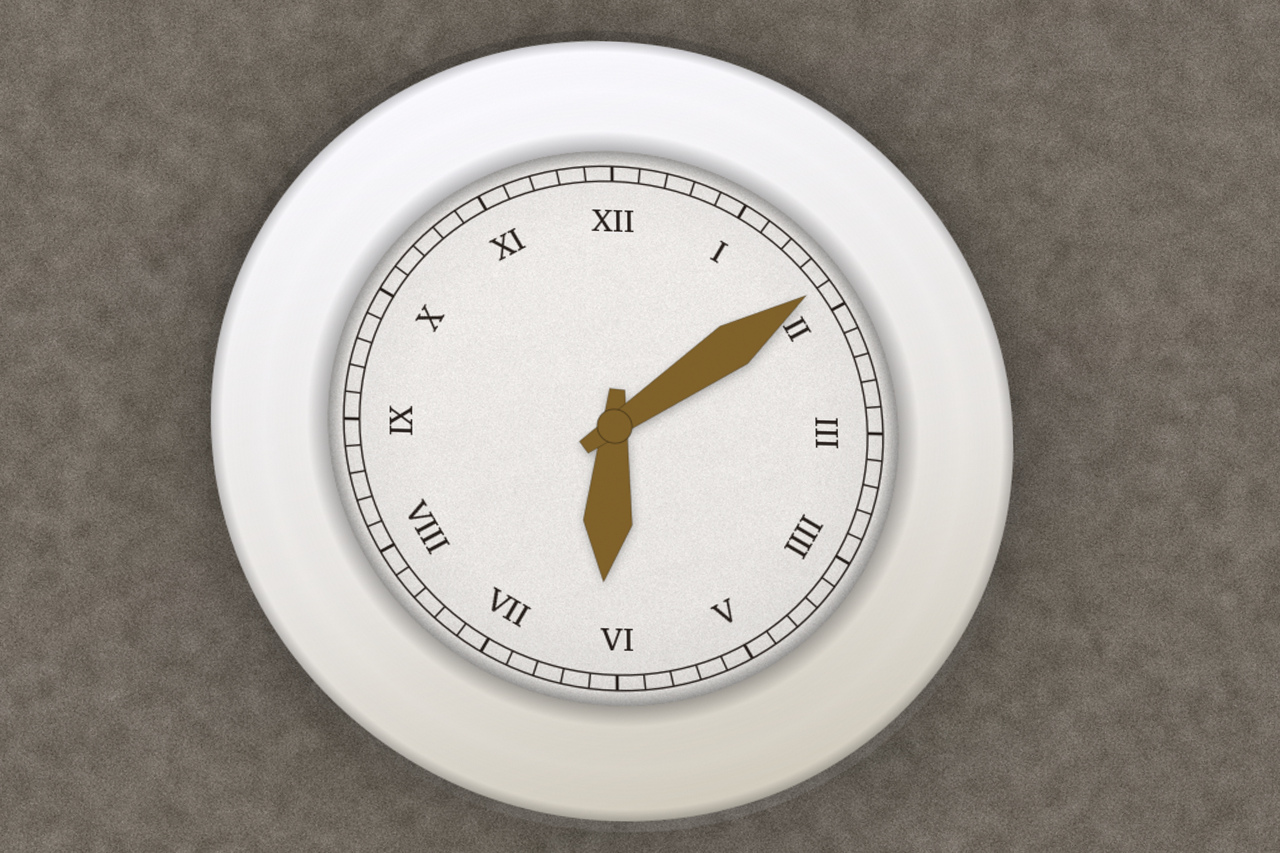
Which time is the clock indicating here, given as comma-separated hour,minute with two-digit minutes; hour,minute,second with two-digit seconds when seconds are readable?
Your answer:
6,09
